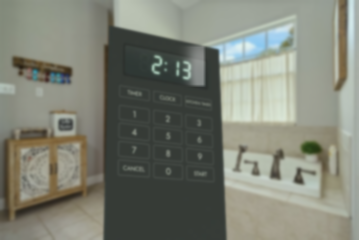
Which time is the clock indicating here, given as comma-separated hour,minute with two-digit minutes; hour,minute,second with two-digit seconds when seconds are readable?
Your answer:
2,13
